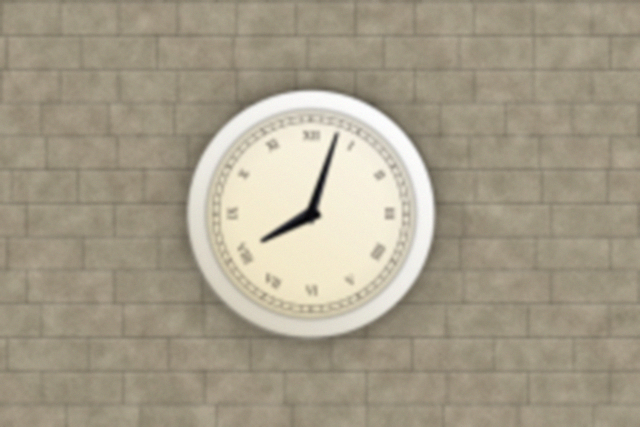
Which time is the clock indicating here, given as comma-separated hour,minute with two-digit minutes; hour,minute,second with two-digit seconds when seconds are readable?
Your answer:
8,03
